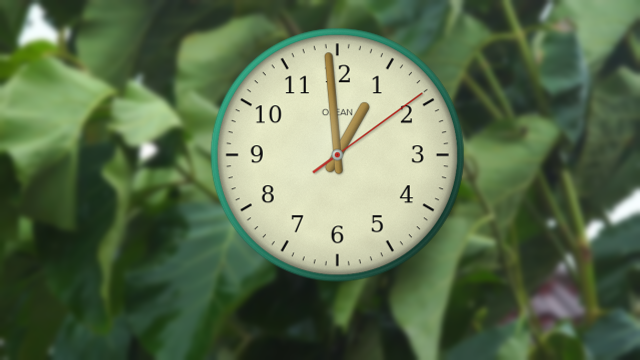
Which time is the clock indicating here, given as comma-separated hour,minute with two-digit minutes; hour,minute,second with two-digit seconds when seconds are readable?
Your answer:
12,59,09
